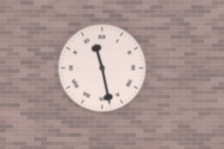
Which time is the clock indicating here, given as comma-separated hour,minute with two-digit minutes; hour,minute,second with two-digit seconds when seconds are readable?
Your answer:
11,28
